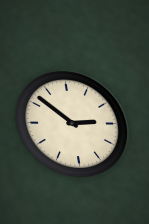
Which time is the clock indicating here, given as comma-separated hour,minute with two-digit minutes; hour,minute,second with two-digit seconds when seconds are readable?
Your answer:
2,52
